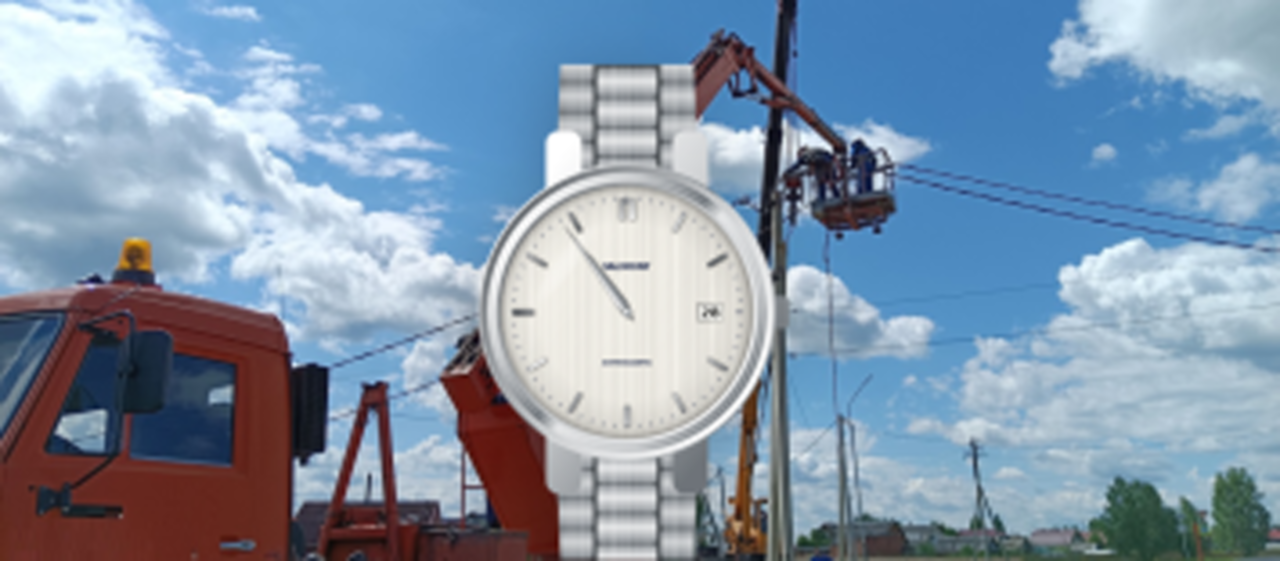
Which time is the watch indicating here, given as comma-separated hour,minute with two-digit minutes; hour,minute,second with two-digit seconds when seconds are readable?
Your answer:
10,54
